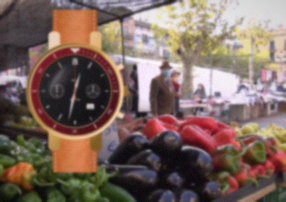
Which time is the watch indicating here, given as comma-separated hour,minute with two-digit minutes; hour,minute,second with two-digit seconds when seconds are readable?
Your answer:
12,32
